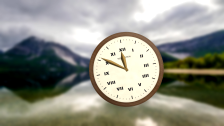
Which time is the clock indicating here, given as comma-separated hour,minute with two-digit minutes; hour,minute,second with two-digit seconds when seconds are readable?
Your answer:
11,51
